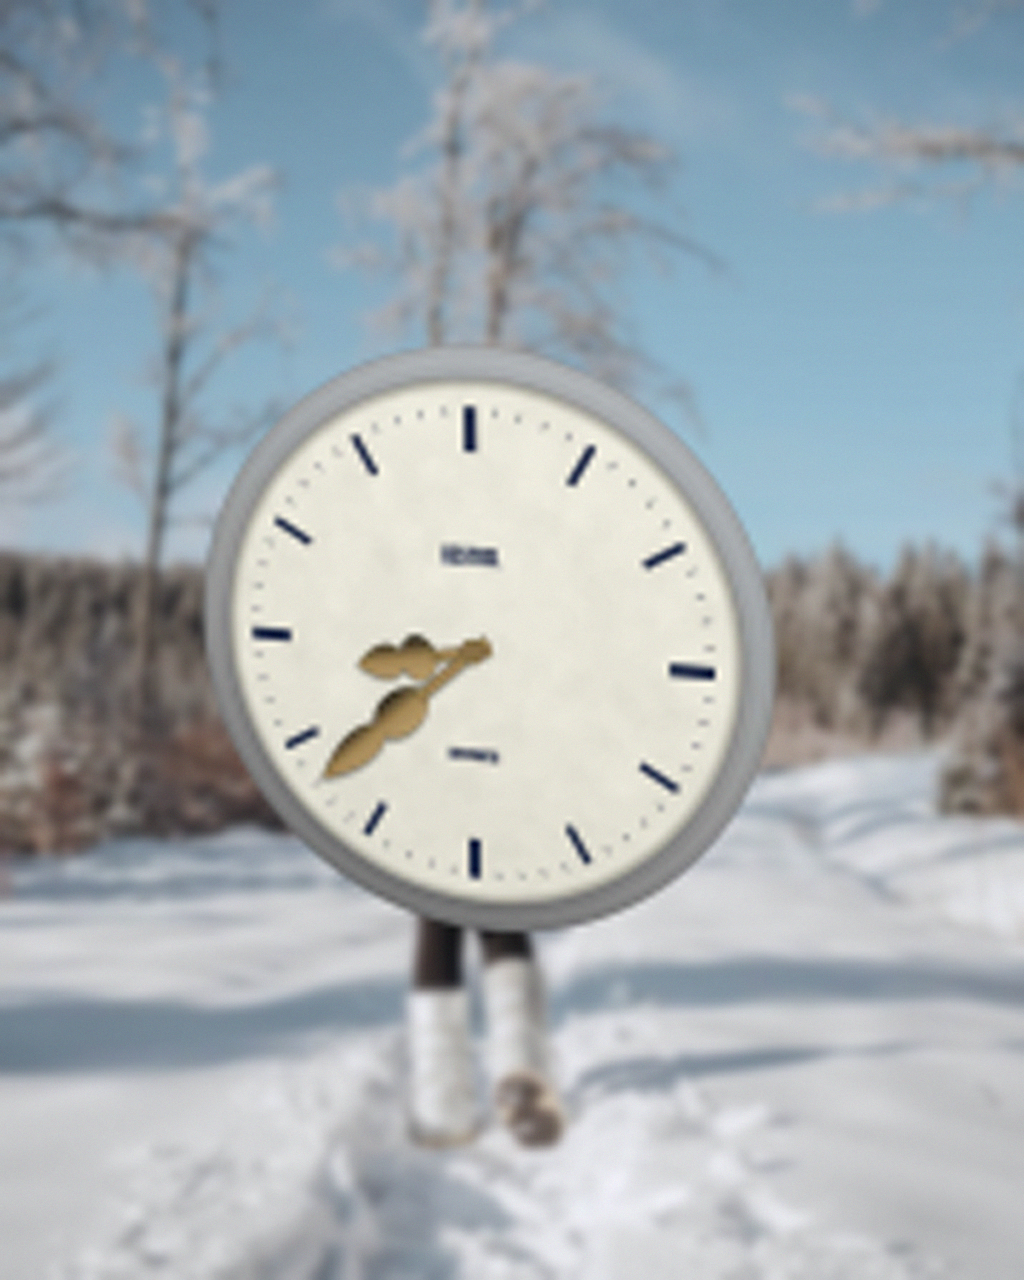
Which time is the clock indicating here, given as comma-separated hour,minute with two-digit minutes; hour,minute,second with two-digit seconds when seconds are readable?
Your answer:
8,38
